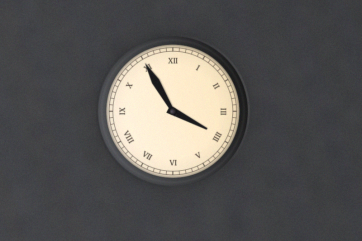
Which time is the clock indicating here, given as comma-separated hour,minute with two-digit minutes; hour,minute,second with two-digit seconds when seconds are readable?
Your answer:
3,55
